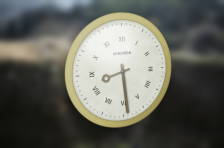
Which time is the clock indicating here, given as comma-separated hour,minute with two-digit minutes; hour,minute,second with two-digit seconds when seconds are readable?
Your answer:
8,29
